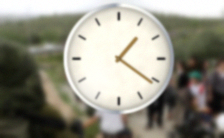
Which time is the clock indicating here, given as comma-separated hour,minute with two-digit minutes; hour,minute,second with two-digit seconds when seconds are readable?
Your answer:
1,21
